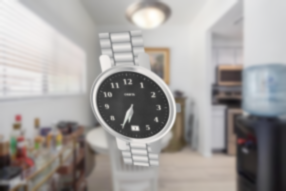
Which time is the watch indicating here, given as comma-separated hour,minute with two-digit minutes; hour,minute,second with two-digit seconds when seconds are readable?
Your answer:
6,35
